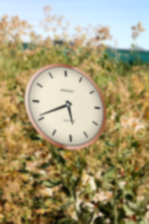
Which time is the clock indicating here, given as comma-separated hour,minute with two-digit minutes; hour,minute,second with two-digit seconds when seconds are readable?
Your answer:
5,41
